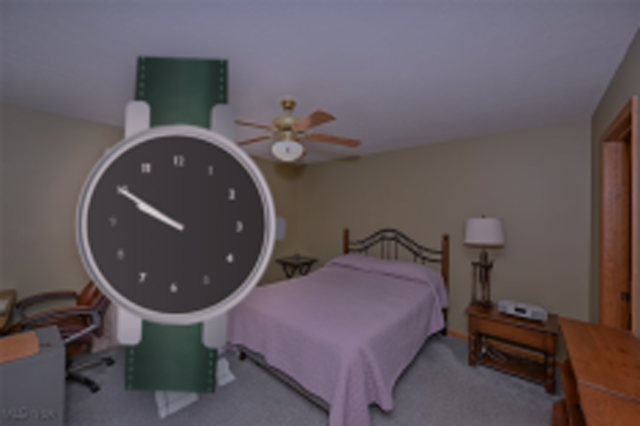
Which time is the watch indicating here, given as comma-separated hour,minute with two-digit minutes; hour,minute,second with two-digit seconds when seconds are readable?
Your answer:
9,50
